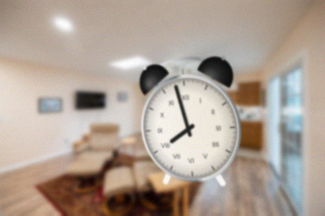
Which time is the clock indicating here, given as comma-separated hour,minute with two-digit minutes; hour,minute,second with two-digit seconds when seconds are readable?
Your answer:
7,58
